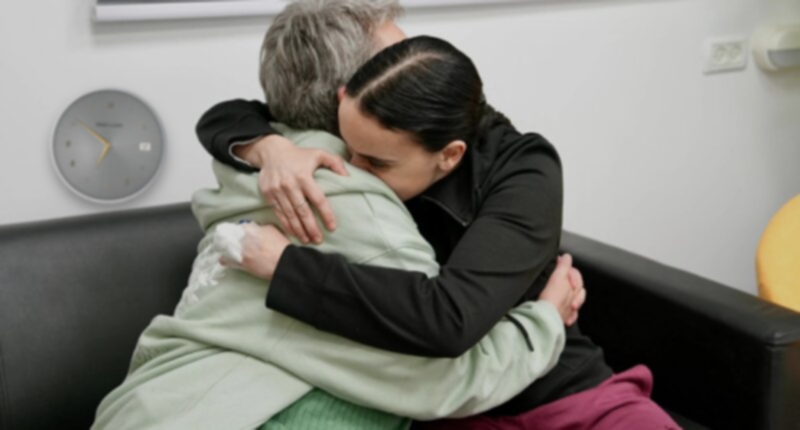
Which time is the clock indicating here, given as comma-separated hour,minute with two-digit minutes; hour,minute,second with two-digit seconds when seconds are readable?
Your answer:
6,51
